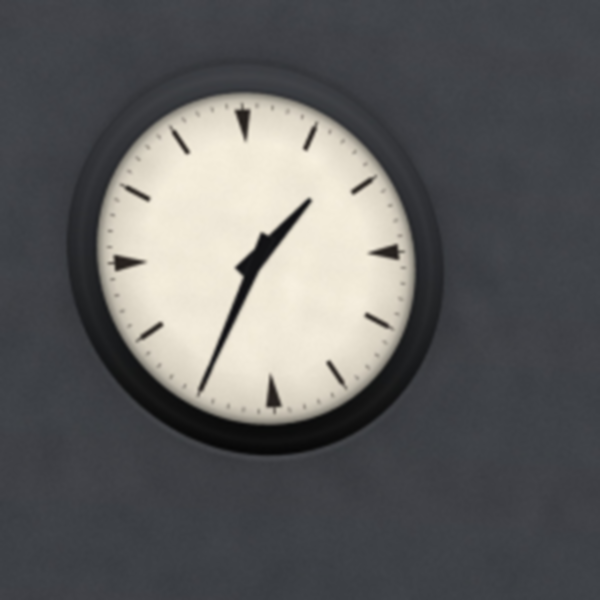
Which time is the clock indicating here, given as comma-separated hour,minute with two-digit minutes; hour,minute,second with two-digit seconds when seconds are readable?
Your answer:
1,35
